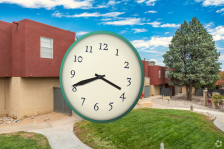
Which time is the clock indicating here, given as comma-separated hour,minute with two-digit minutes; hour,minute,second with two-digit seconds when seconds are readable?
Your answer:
3,41
